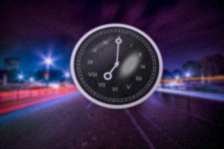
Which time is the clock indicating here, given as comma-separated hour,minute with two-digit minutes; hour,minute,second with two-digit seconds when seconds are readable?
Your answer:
7,00
